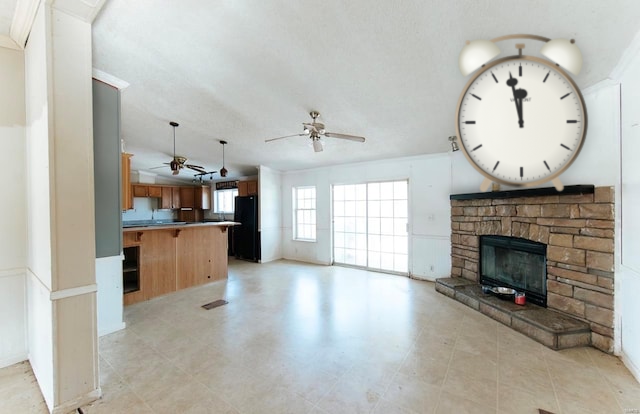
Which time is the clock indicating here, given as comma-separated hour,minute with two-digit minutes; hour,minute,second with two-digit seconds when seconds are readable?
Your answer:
11,58
